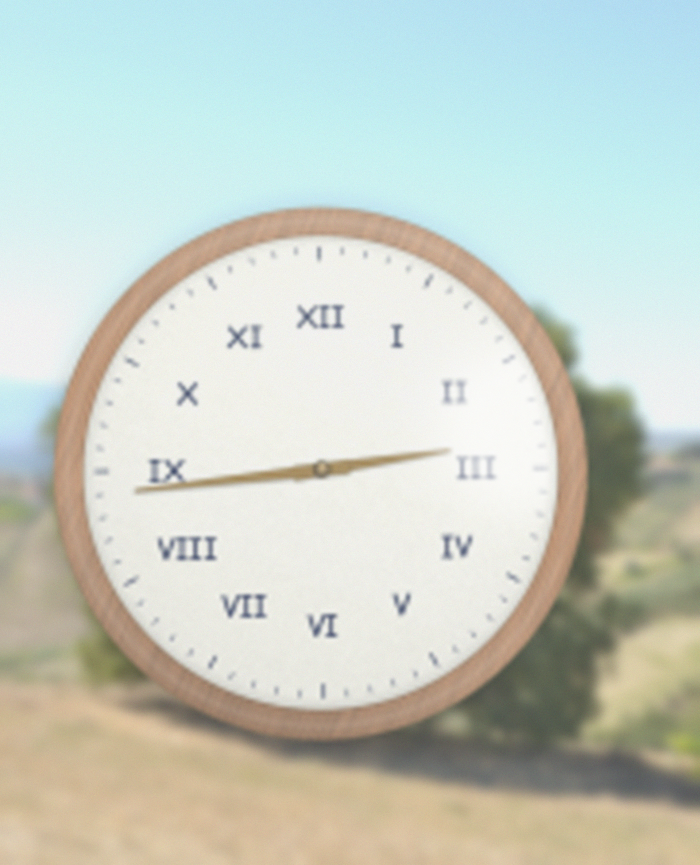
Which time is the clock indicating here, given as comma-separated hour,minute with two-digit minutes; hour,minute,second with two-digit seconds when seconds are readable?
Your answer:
2,44
